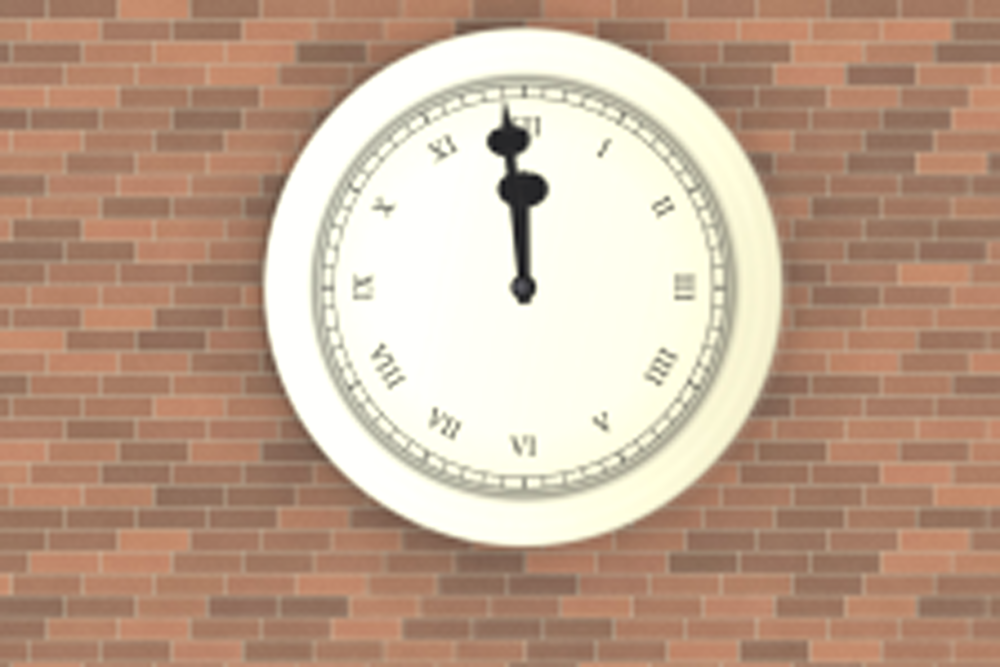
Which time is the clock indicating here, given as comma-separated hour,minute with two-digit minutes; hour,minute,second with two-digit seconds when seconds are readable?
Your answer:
11,59
